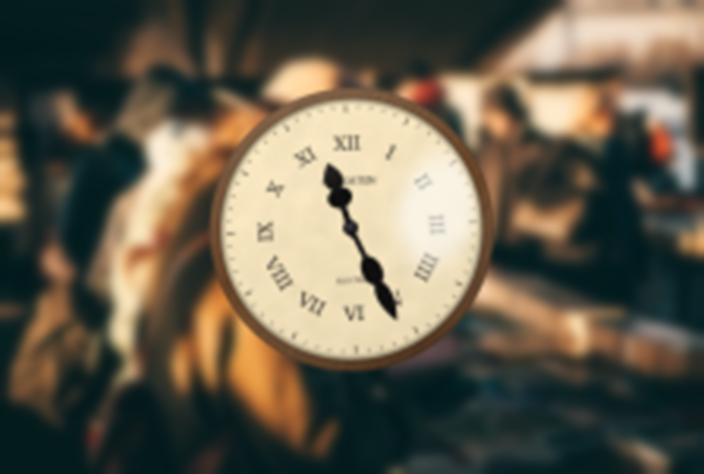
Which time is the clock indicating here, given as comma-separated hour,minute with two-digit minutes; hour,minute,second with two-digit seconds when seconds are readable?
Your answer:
11,26
